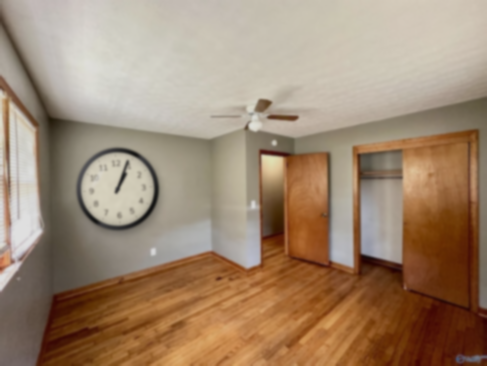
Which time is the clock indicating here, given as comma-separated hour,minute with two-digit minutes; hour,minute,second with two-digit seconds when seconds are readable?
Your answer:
1,04
